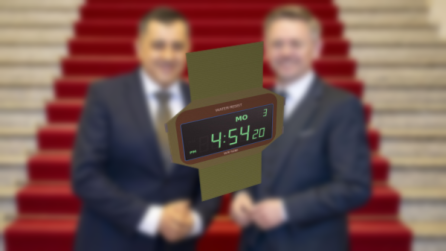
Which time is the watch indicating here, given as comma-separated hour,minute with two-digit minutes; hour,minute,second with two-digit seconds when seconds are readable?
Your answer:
4,54,20
